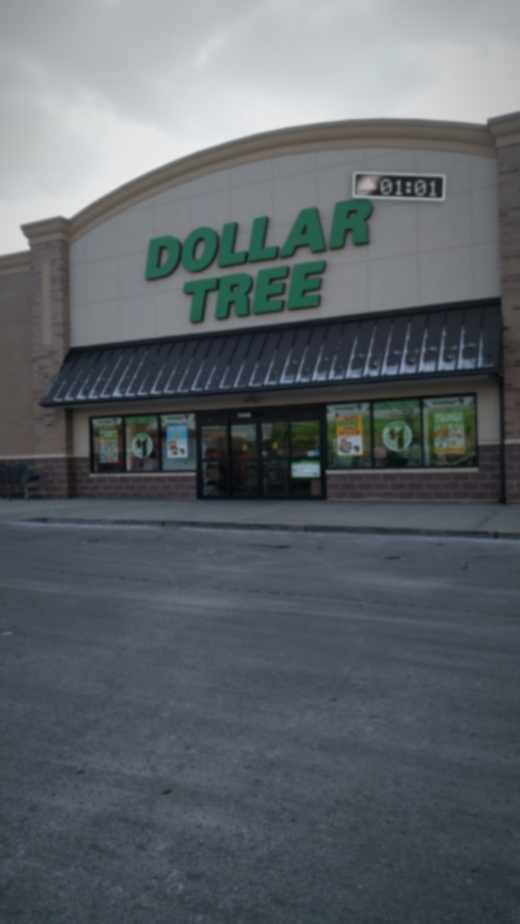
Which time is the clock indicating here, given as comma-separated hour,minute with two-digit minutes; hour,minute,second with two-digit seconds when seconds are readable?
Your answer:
1,01
